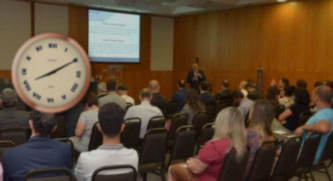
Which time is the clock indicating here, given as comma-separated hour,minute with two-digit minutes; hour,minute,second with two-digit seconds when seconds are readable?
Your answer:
8,10
